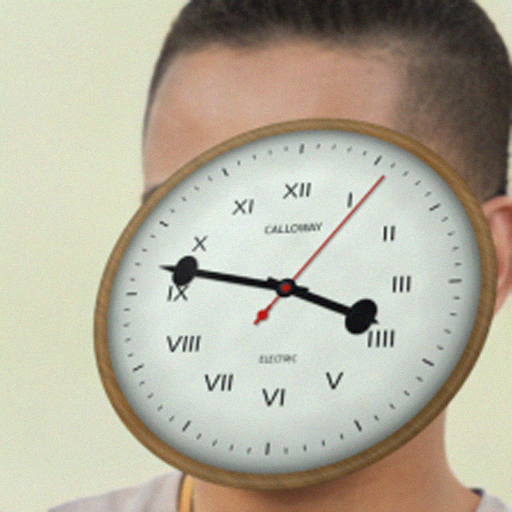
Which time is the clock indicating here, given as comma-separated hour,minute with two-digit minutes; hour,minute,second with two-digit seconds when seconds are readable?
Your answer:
3,47,06
